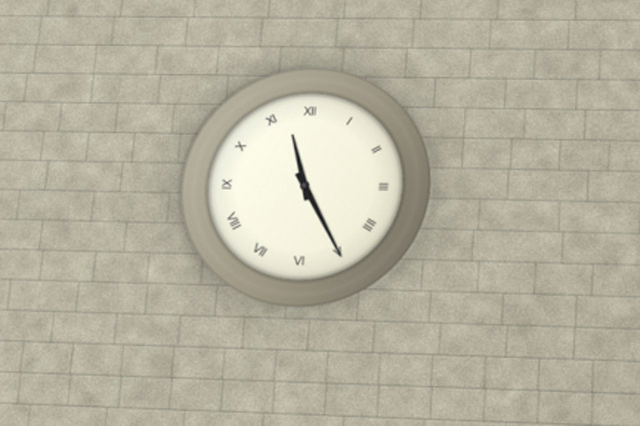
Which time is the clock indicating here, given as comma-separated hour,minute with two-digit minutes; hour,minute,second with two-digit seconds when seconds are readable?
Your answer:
11,25
